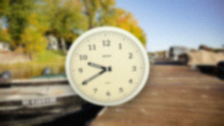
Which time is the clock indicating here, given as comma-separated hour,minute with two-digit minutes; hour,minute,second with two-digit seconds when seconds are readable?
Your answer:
9,40
